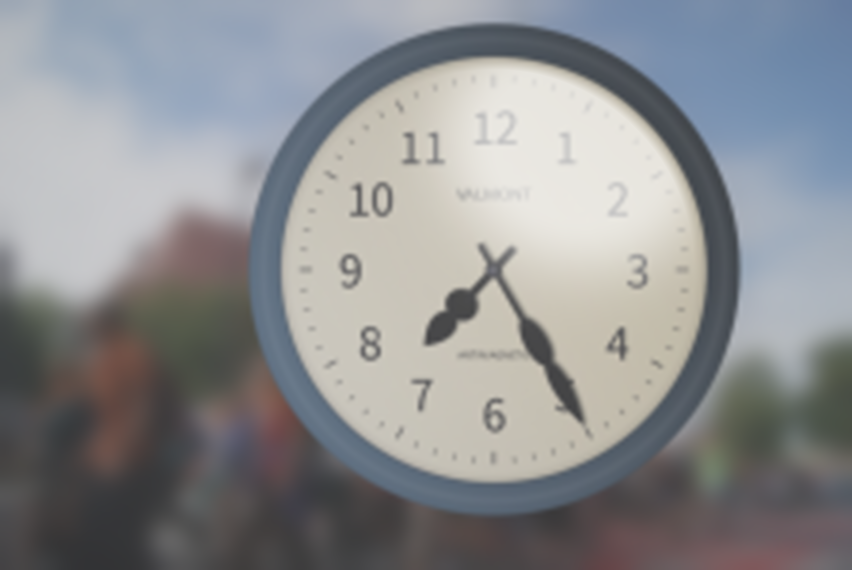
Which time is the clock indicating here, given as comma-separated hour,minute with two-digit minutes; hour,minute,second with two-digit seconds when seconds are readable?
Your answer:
7,25
